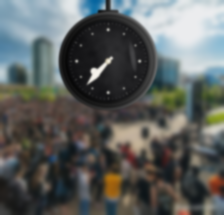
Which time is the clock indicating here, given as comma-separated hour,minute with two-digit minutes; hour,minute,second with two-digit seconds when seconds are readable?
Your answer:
7,37
